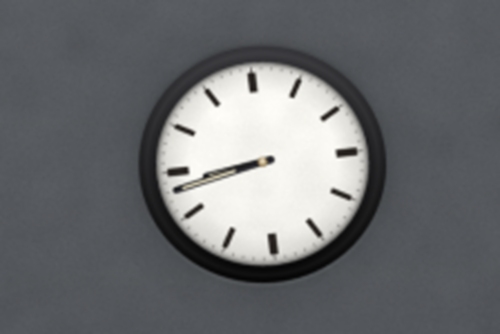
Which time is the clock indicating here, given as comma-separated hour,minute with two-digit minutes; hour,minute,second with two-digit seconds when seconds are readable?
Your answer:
8,43
